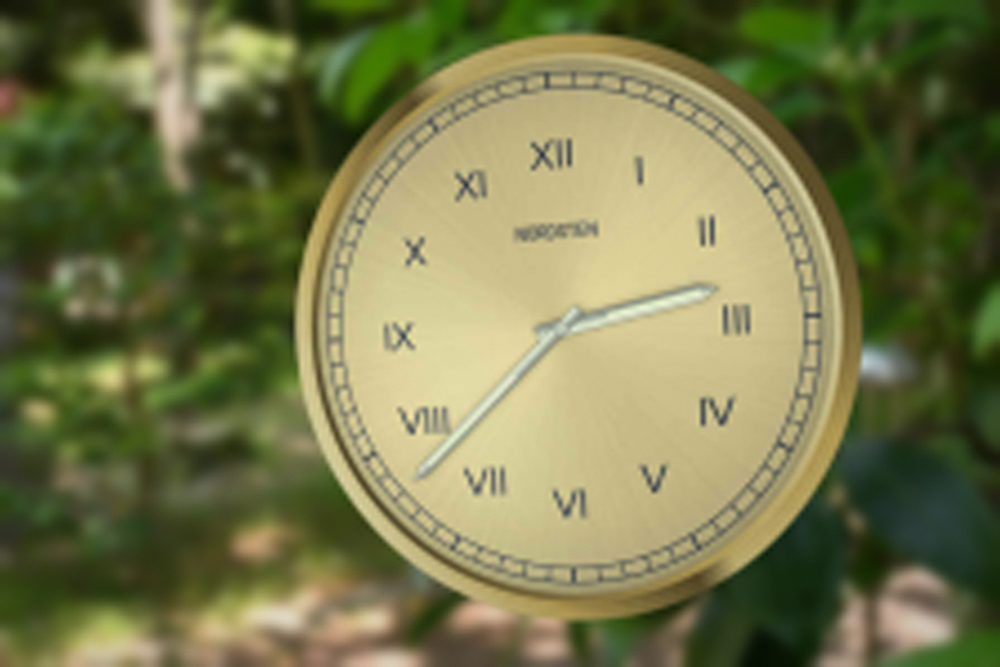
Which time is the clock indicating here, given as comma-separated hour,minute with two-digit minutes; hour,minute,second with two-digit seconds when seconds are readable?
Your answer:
2,38
